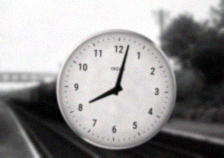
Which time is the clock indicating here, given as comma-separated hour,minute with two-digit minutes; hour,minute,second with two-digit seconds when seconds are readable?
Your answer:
8,02
